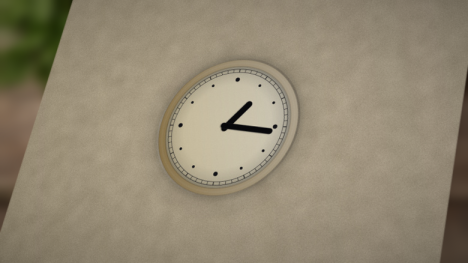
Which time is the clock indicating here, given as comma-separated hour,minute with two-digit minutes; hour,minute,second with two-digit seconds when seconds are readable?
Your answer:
1,16
